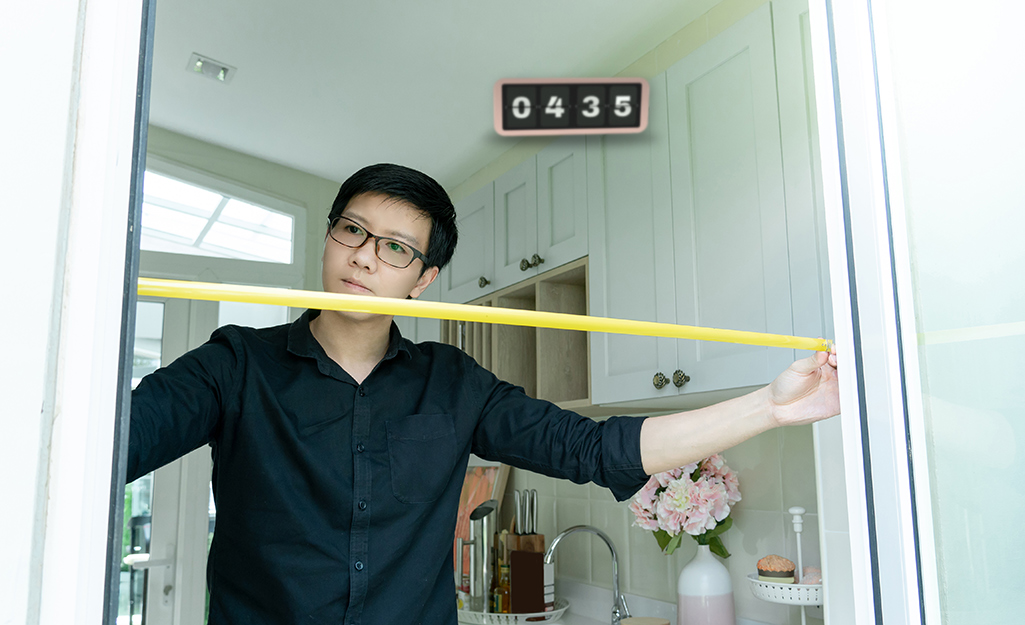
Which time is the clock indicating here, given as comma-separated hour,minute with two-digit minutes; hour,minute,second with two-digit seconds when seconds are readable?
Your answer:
4,35
